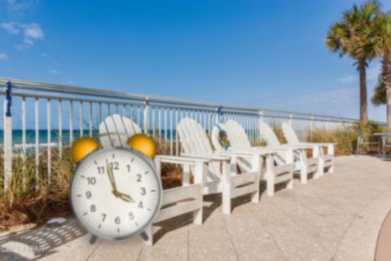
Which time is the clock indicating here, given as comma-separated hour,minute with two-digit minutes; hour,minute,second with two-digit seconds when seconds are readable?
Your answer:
3,58
